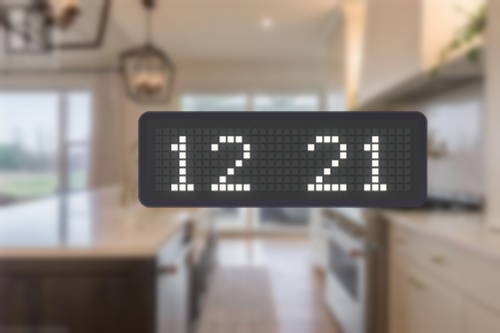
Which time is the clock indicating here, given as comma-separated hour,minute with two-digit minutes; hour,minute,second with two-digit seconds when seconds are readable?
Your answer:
12,21
